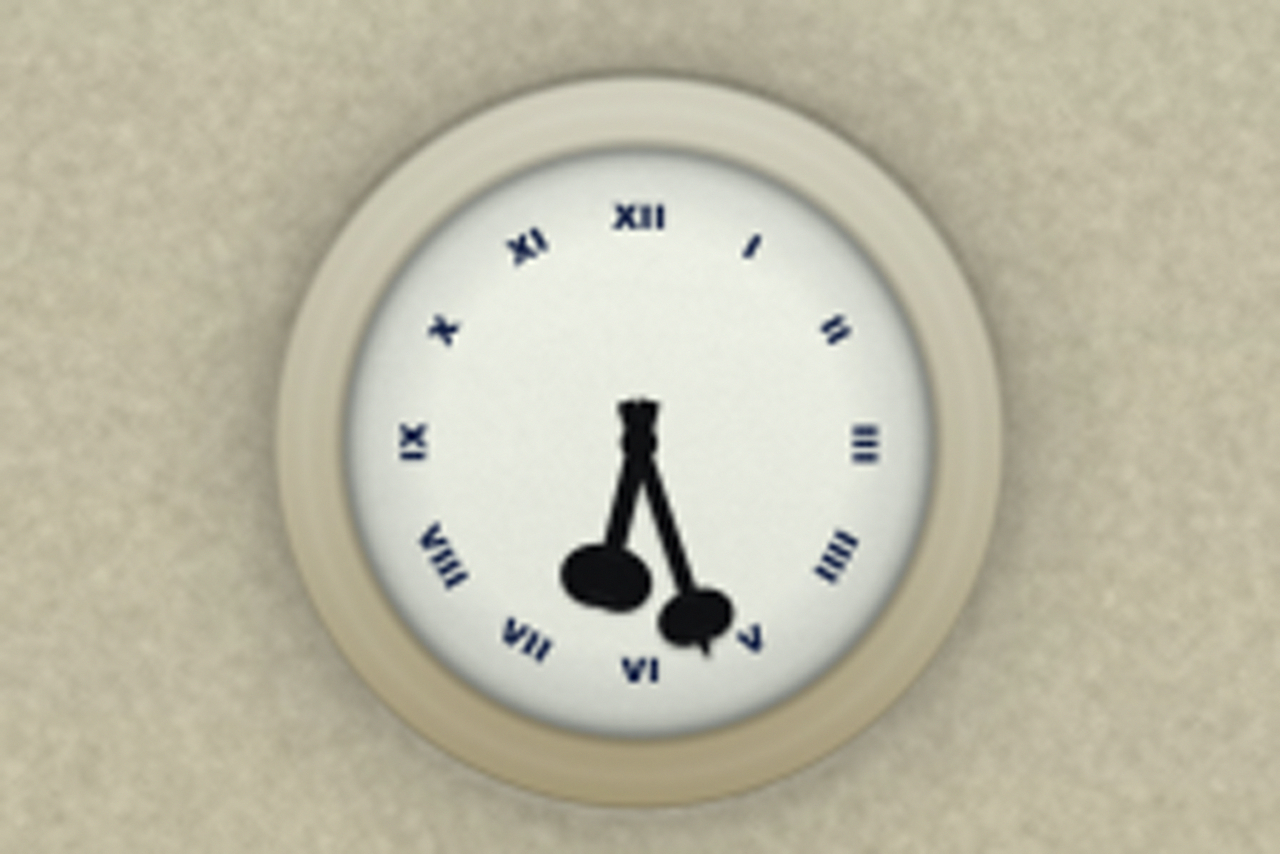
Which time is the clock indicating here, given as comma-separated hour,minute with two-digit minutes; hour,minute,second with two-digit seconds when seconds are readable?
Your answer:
6,27
